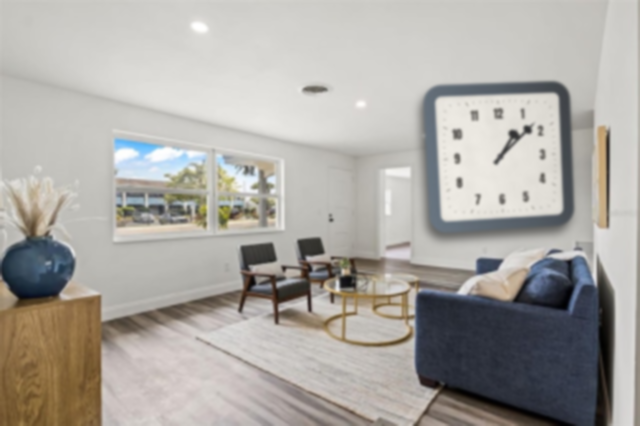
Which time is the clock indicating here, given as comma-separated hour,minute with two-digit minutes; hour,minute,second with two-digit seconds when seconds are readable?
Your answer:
1,08
